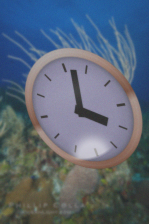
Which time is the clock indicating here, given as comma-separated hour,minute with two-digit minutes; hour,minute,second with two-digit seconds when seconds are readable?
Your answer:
4,02
